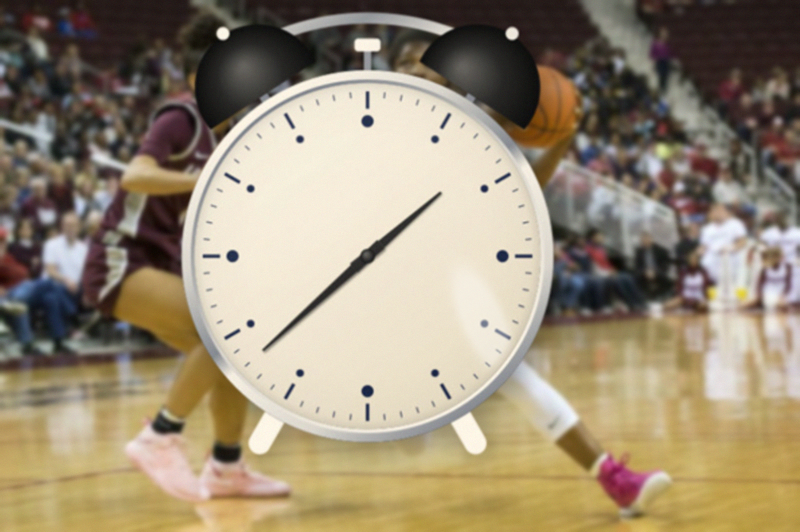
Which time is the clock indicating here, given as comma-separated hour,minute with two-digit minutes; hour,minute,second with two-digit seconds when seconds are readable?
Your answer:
1,38
